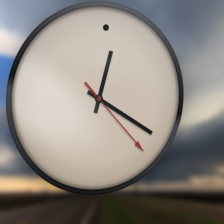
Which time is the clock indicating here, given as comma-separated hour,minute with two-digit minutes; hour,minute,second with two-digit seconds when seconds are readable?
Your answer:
12,19,22
